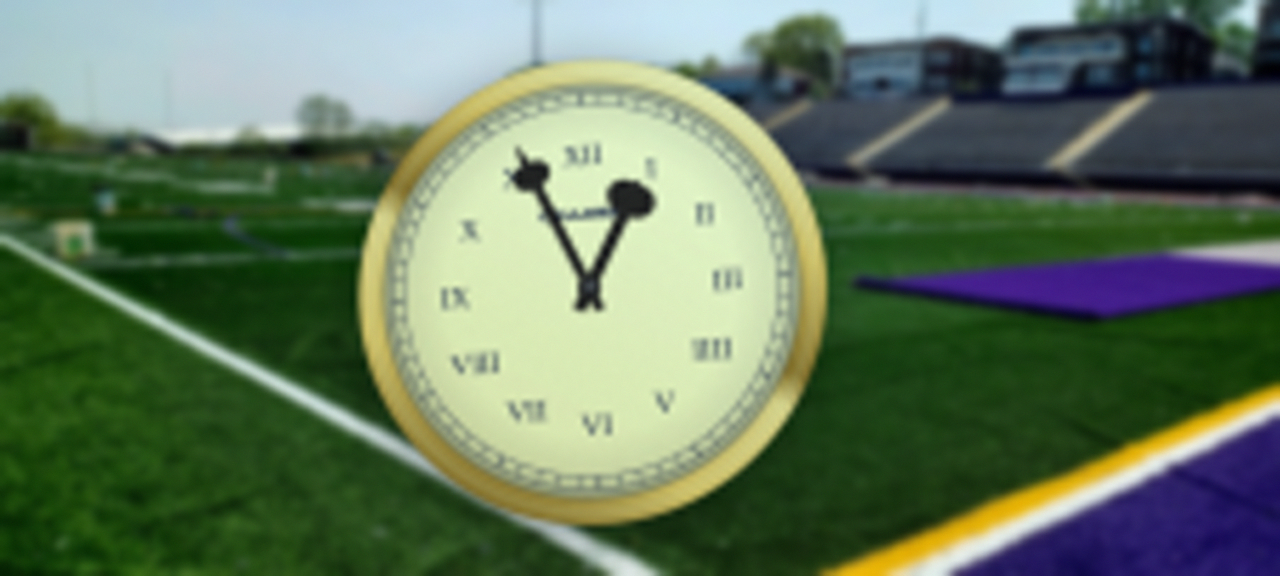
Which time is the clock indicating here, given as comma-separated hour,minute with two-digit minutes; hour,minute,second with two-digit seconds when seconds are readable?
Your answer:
12,56
